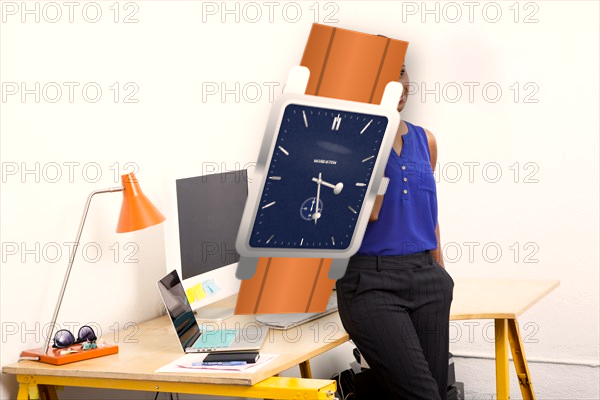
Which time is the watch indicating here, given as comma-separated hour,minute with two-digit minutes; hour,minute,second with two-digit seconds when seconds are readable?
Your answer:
3,28
